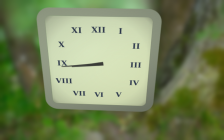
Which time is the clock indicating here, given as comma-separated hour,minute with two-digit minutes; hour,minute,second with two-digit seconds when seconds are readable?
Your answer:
8,44
